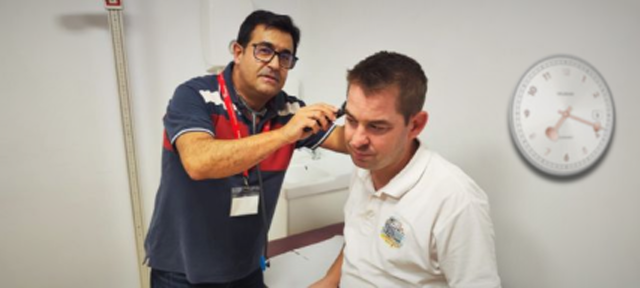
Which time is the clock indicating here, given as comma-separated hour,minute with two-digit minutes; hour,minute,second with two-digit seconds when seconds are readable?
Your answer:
7,18
